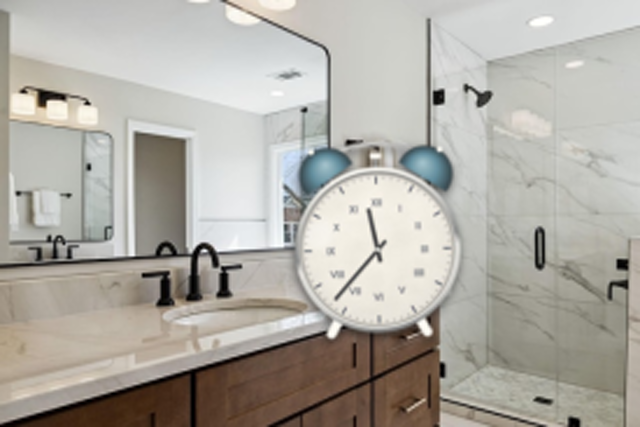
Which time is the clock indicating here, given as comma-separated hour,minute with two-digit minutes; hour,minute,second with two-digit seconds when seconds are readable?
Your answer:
11,37
